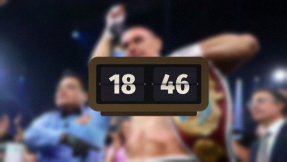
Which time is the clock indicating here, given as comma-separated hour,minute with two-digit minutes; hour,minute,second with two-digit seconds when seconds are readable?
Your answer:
18,46
